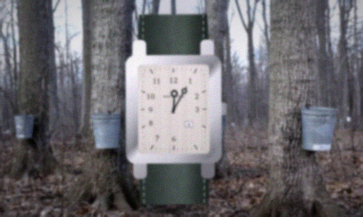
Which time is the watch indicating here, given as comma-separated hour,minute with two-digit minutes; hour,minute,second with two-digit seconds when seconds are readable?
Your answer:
12,05
